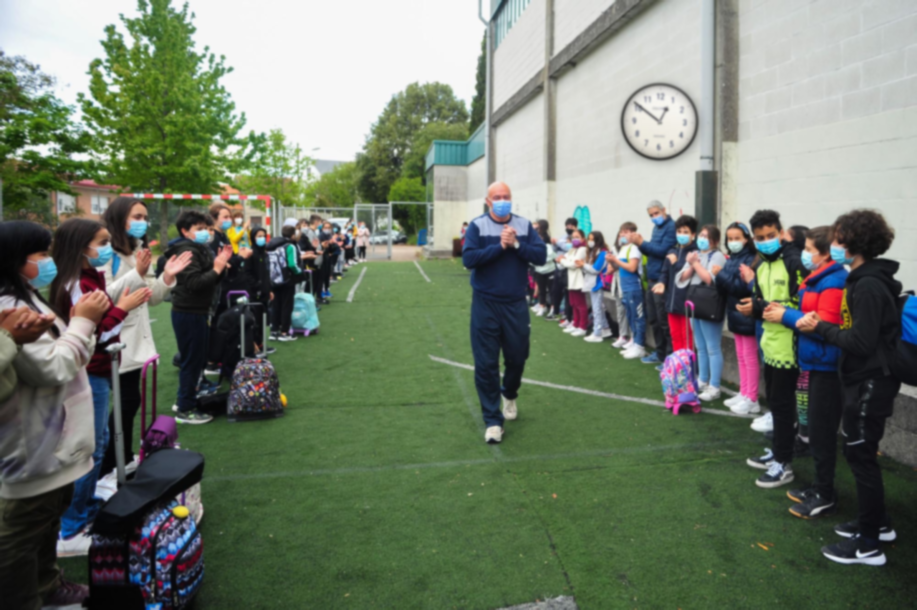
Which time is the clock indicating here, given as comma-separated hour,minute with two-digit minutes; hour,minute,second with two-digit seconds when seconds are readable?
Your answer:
12,51
